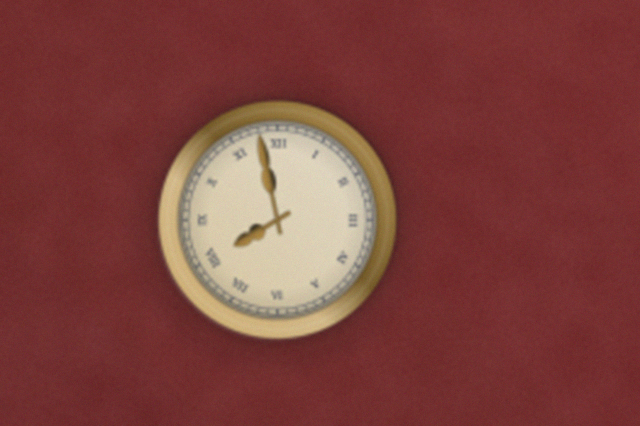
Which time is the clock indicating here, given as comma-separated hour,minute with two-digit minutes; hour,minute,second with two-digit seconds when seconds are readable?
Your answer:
7,58
